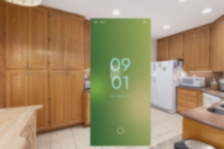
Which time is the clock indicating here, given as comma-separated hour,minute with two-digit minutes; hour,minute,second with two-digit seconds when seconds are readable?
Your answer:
9,01
